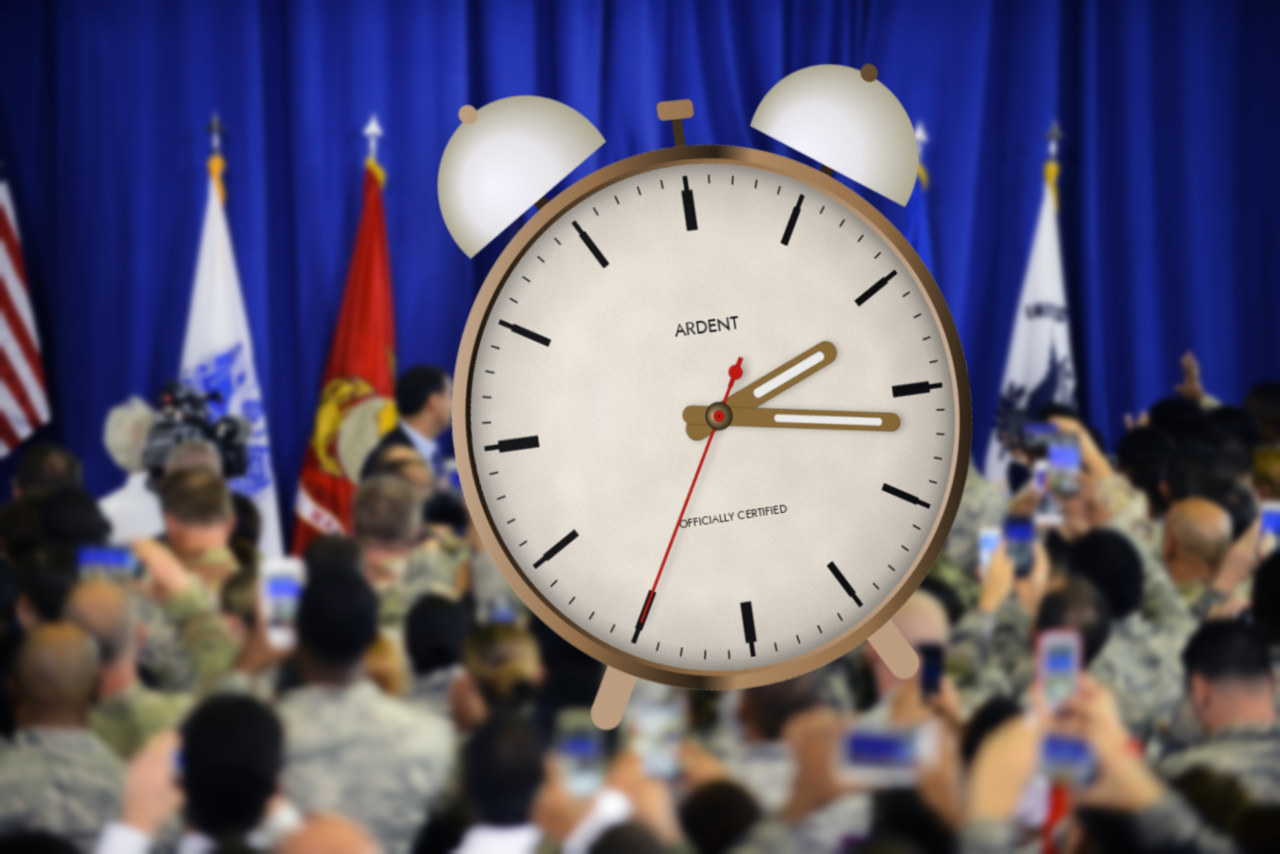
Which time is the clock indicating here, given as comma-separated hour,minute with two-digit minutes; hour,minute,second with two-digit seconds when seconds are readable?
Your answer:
2,16,35
